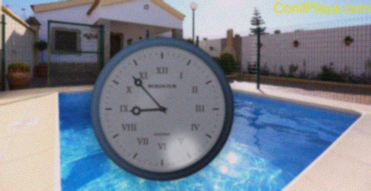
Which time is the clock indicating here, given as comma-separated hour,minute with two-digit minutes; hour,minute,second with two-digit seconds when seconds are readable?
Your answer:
8,53
